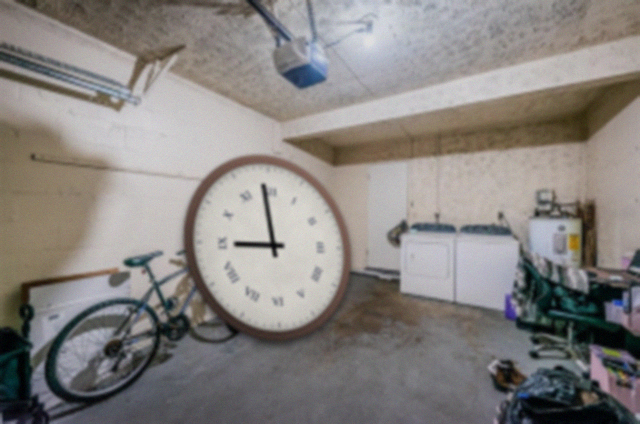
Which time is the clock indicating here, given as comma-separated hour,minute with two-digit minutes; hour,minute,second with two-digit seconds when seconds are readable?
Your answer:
8,59
